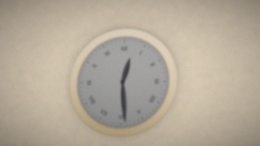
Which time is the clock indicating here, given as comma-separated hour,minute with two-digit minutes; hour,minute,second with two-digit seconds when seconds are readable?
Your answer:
12,29
